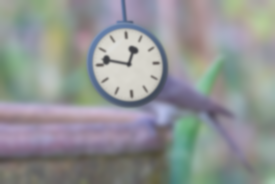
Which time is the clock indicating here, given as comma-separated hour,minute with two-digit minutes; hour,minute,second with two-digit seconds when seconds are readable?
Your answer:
12,47
